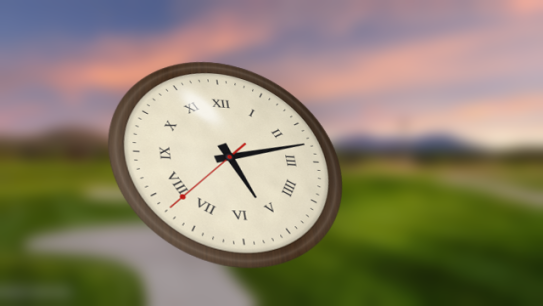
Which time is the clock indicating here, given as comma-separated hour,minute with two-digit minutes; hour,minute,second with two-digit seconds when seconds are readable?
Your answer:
5,12,38
